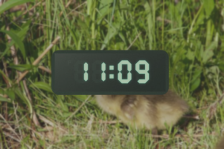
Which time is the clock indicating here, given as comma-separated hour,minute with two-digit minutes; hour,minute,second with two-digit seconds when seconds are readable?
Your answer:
11,09
